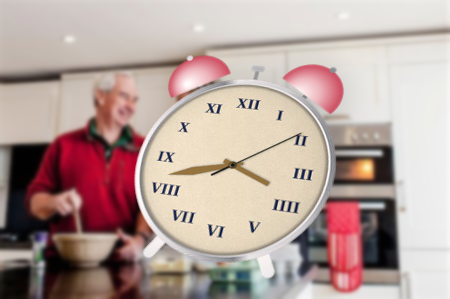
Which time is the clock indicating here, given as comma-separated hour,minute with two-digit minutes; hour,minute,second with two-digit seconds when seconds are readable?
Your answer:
3,42,09
